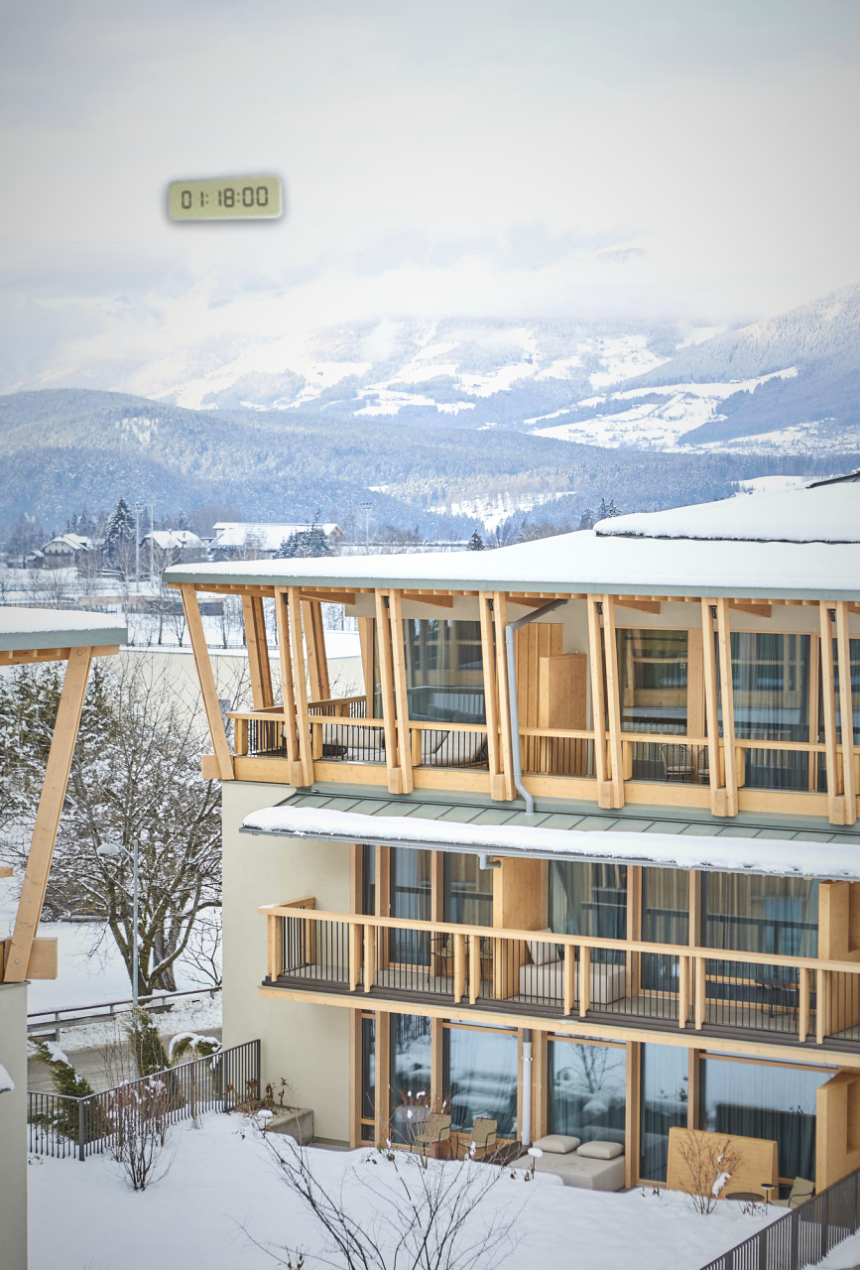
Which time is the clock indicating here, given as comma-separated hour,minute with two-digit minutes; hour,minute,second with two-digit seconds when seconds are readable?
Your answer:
1,18,00
